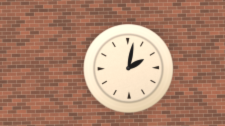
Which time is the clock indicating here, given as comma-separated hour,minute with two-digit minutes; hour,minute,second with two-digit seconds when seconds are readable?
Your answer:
2,02
